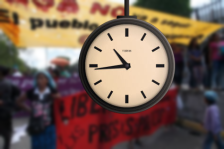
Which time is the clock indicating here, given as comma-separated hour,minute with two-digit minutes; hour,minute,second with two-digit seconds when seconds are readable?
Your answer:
10,44
